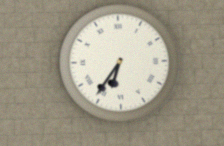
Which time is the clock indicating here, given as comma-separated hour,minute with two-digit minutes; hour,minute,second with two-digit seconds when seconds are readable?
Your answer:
6,36
